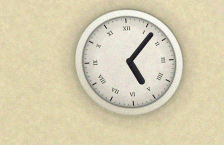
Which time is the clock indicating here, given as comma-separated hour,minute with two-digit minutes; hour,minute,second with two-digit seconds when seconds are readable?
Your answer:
5,07
